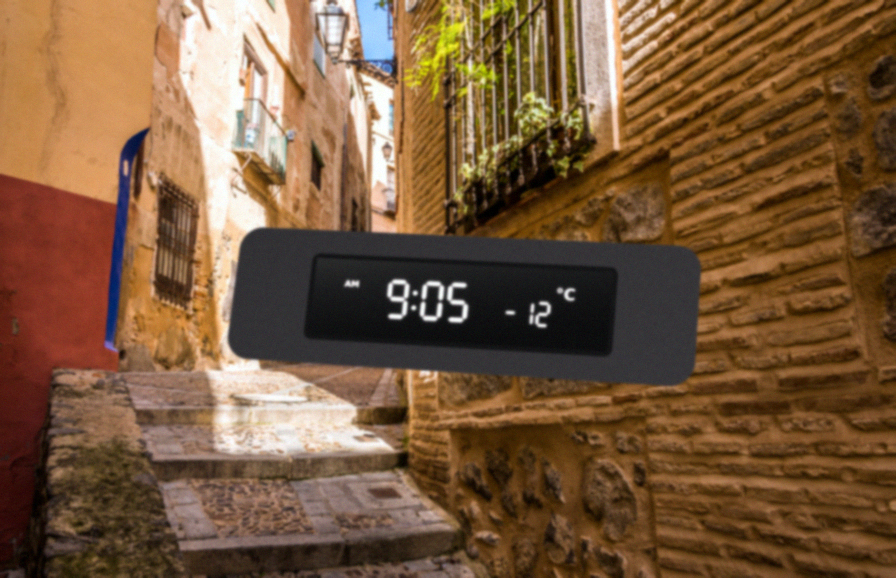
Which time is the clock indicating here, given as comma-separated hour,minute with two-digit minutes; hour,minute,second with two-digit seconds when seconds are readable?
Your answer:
9,05
